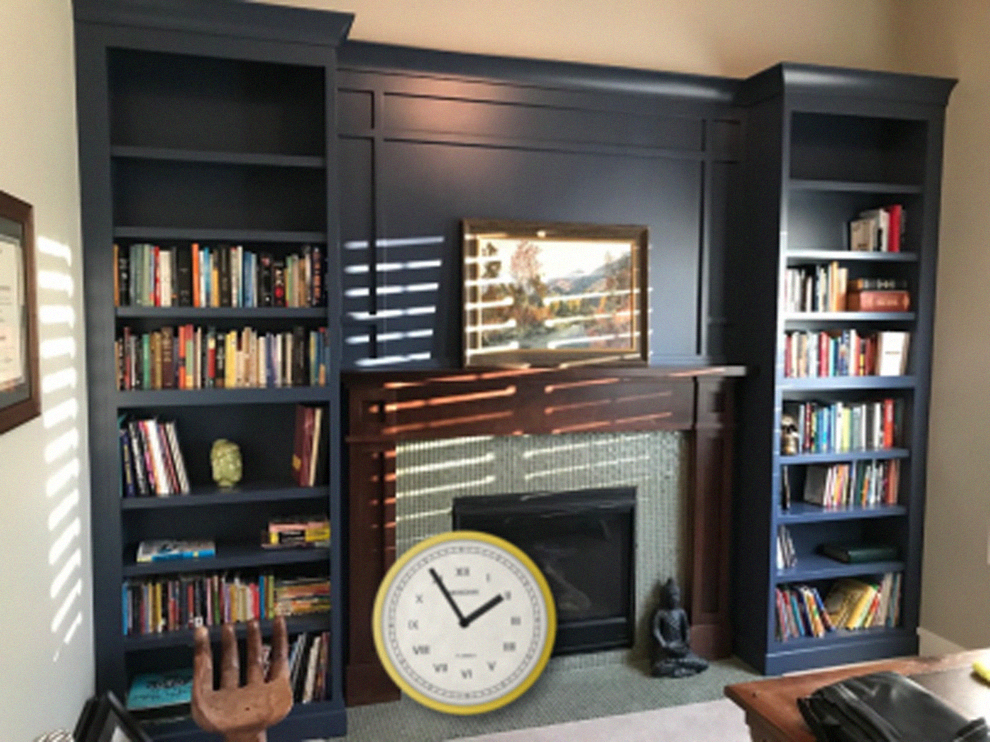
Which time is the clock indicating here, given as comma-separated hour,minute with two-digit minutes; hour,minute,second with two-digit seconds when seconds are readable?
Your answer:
1,55
